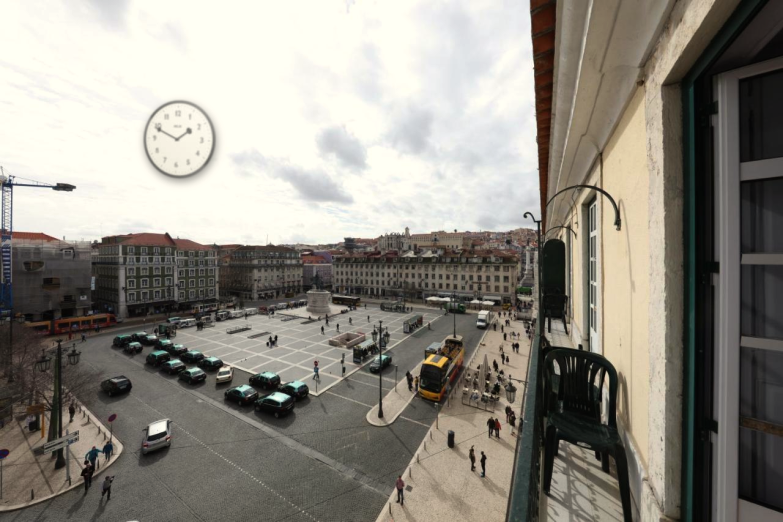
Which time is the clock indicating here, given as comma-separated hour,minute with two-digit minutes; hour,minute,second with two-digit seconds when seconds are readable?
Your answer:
1,49
